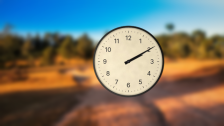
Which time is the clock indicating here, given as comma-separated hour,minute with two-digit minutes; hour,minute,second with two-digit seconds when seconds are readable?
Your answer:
2,10
